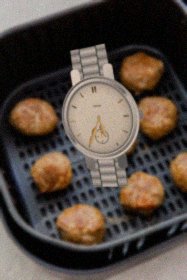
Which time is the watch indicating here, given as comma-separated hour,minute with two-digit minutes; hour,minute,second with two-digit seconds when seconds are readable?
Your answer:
5,35
